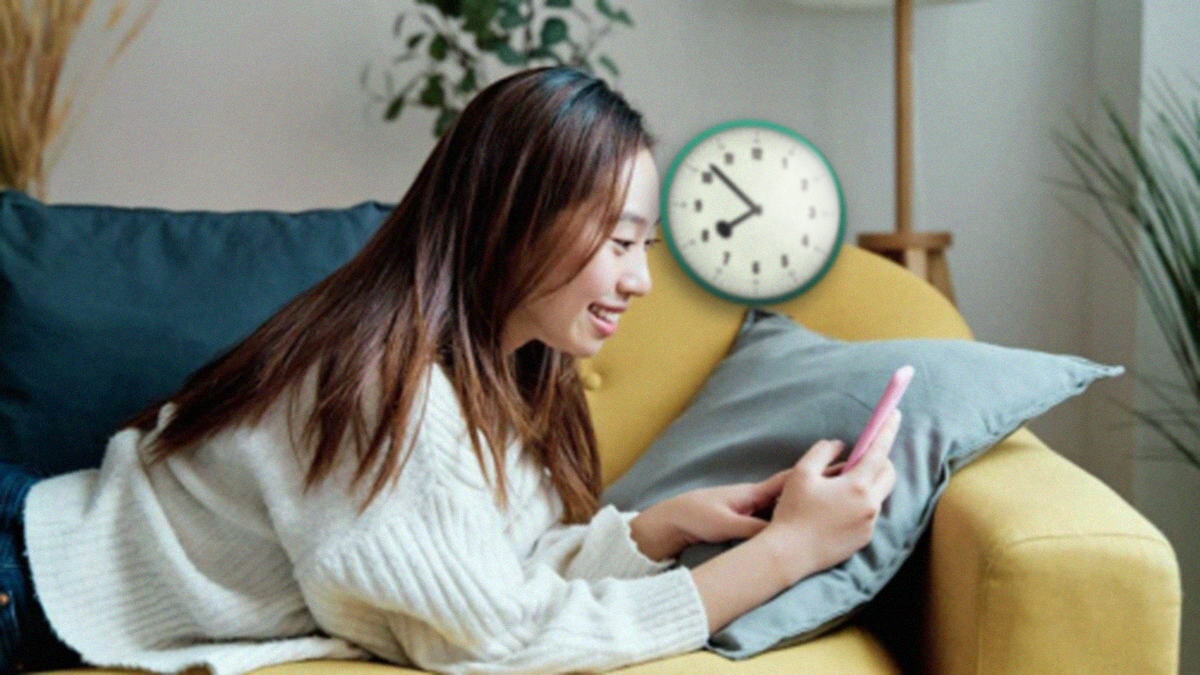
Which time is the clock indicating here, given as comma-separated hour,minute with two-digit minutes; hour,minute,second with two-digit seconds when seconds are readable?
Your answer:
7,52
